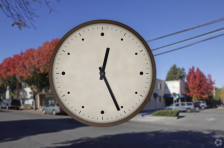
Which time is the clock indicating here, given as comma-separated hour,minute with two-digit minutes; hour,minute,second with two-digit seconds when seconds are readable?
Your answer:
12,26
